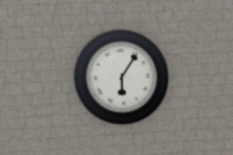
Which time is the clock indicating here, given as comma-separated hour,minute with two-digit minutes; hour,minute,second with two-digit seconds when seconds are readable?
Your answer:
6,06
